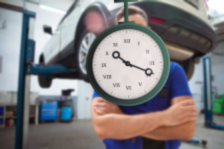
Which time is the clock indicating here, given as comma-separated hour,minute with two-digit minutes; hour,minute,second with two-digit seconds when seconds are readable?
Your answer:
10,19
